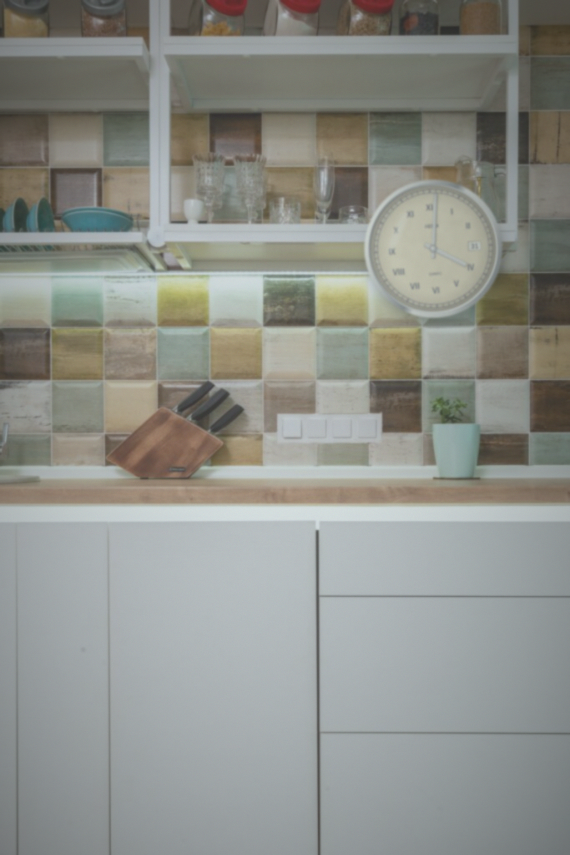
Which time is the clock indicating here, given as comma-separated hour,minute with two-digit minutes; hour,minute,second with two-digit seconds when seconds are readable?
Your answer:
4,01
